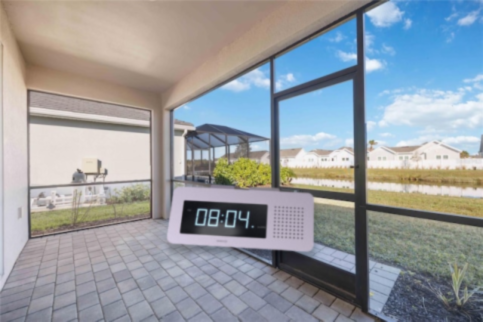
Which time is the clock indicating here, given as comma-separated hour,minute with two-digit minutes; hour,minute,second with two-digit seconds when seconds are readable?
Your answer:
8,04
